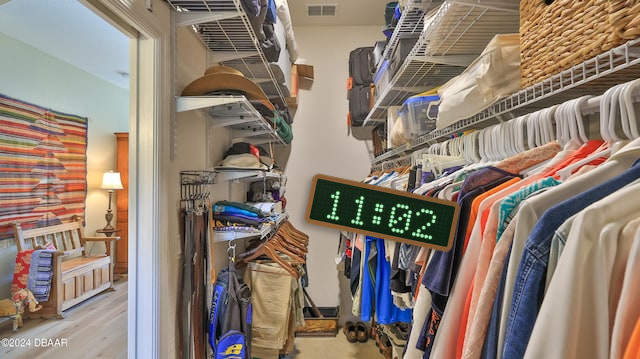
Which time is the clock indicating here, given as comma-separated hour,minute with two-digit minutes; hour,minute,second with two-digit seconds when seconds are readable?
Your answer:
11,02
